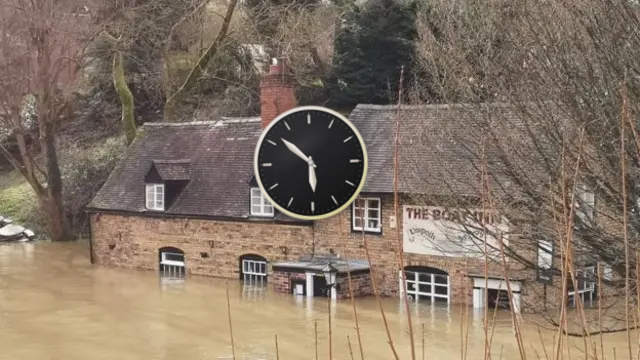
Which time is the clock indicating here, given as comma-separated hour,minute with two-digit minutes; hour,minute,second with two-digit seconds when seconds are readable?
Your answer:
5,52
